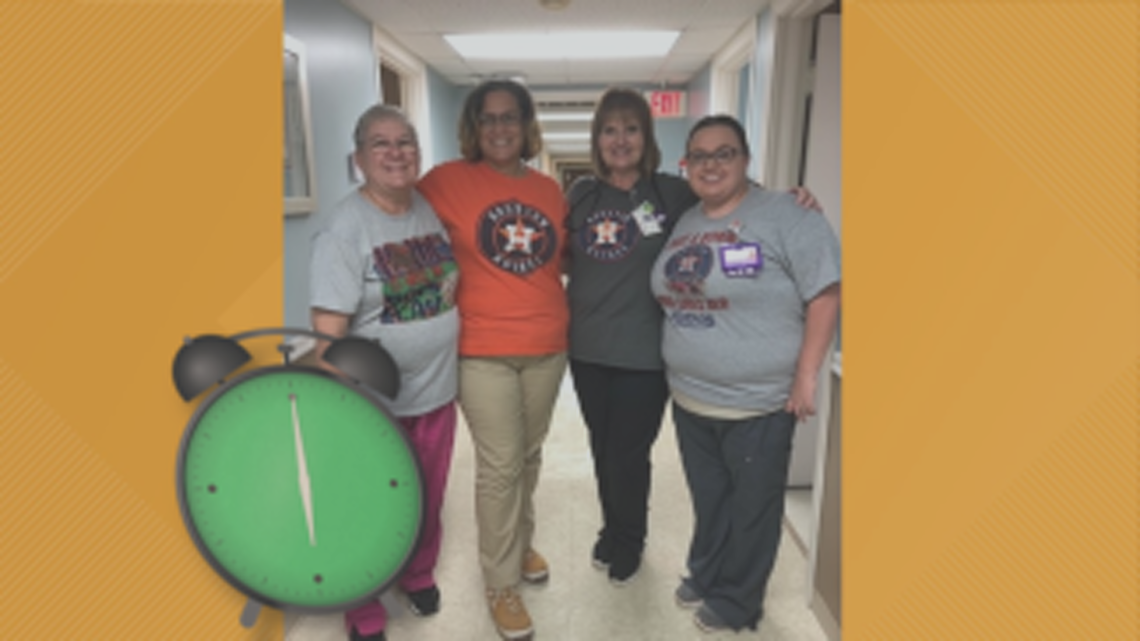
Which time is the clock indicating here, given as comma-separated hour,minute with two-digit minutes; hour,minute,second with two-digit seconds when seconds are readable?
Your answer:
6,00
